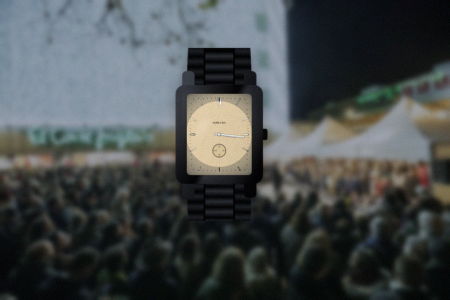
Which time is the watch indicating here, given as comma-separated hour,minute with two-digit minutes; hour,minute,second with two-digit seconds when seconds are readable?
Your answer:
3,16
